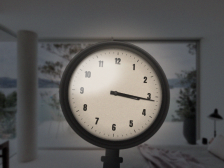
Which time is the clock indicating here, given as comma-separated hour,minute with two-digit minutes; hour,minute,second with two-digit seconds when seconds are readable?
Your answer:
3,16
